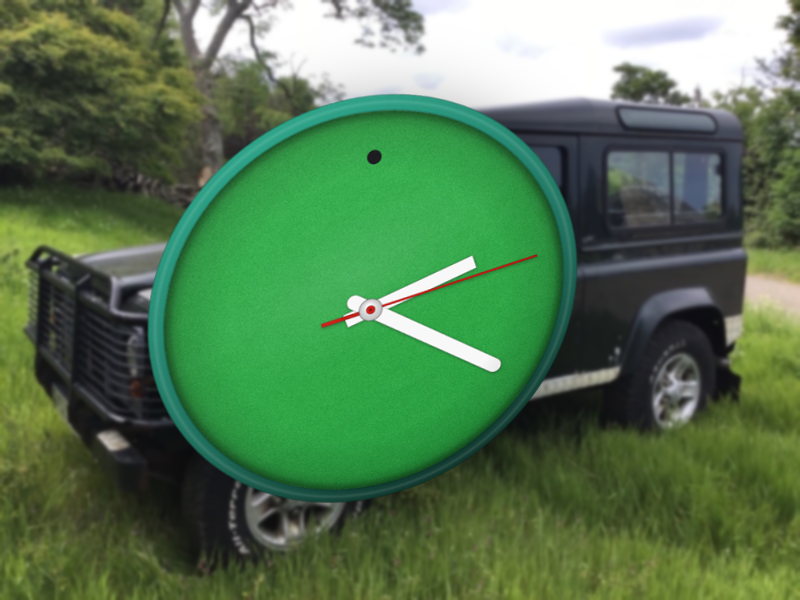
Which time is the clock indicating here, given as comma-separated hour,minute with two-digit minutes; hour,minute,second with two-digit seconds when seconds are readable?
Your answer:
2,20,13
